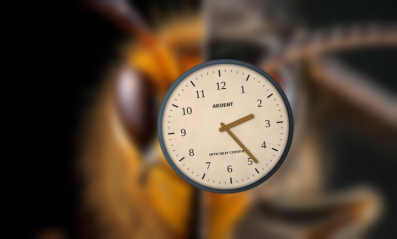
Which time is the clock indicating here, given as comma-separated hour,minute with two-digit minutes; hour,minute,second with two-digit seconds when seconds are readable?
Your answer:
2,24
